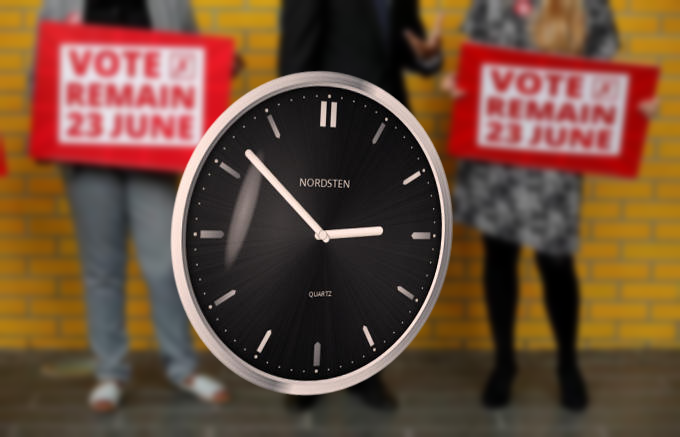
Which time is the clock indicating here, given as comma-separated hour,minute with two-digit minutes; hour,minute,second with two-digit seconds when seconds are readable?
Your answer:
2,52
